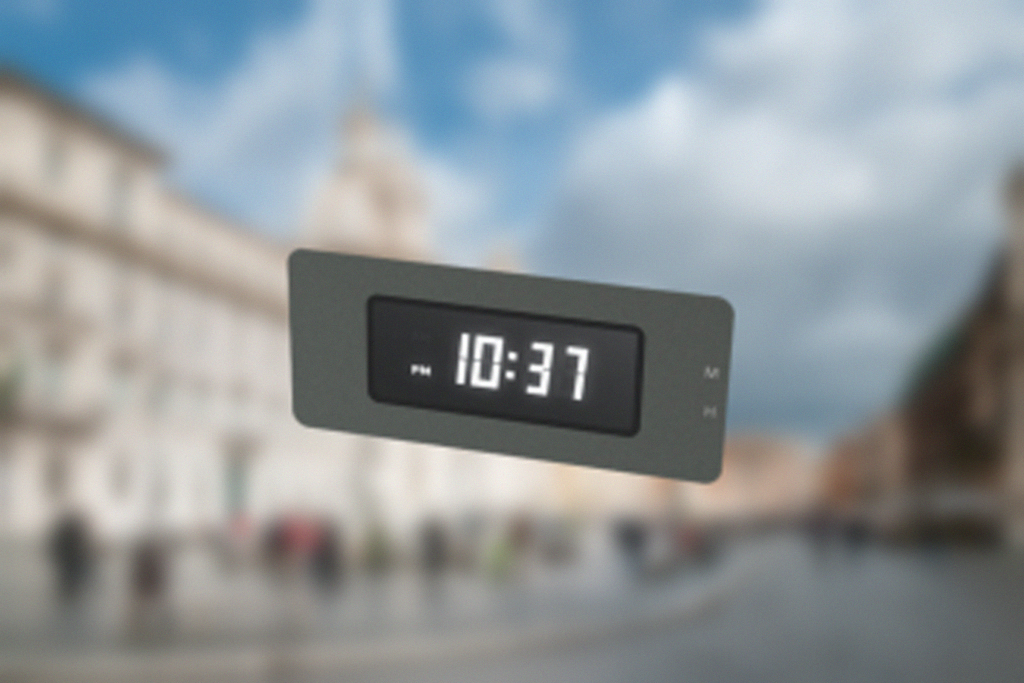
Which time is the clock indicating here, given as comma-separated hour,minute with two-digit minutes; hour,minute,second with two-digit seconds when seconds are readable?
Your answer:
10,37
